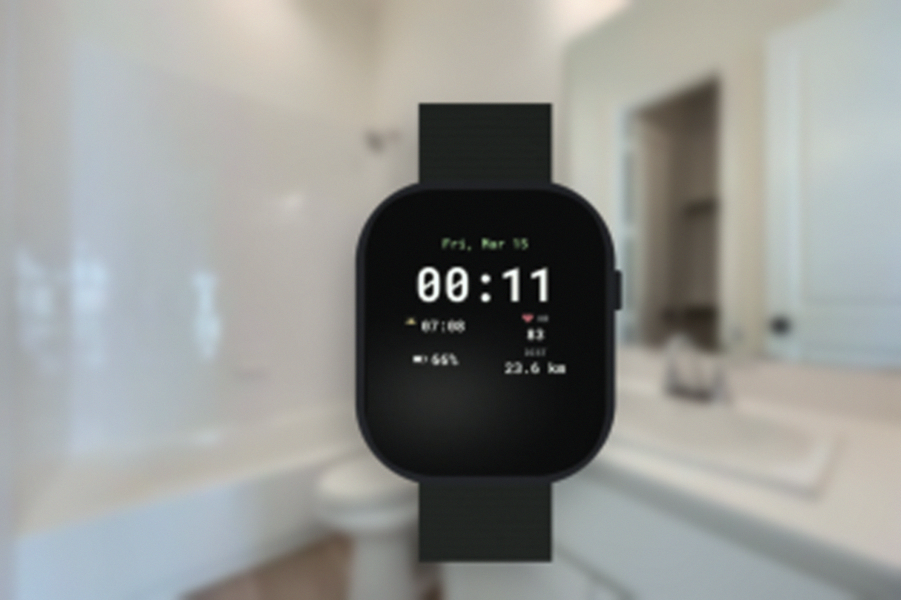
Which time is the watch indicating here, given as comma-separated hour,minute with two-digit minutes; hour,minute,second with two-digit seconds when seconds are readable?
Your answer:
0,11
